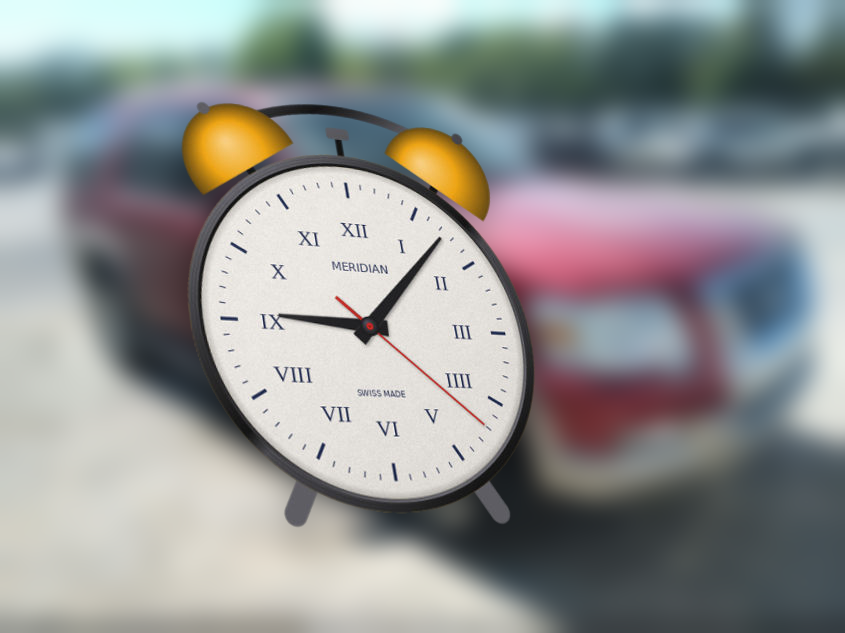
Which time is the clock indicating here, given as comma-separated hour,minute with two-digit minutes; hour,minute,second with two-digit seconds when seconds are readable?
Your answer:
9,07,22
